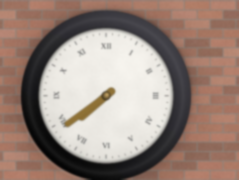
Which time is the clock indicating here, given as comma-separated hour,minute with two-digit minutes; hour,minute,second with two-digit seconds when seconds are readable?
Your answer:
7,39
